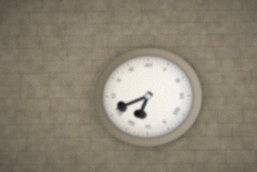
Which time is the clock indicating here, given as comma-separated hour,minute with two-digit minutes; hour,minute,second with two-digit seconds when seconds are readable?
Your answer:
6,41
